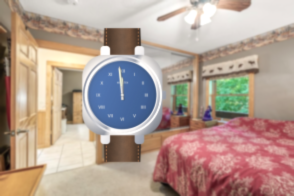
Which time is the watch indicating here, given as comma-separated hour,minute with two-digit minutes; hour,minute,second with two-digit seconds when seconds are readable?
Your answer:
11,59
